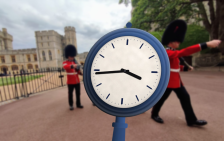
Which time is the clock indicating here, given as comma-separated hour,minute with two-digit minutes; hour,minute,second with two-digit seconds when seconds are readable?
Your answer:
3,44
